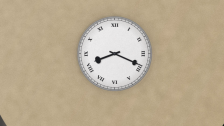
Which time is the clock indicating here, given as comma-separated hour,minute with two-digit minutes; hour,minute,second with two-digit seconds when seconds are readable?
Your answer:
8,19
